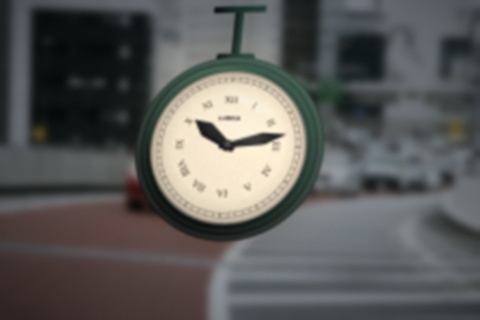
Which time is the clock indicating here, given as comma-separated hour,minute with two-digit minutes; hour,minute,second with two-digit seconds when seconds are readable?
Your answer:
10,13
